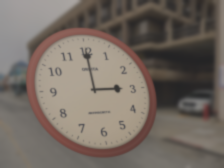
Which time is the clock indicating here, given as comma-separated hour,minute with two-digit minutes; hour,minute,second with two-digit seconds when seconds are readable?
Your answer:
3,00
